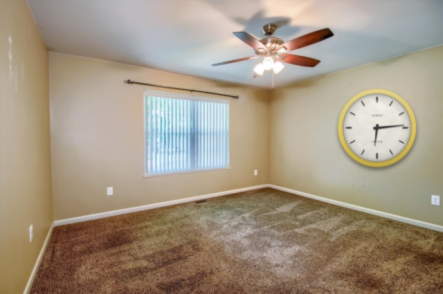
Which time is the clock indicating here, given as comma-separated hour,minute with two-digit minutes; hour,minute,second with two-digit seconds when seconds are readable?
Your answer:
6,14
